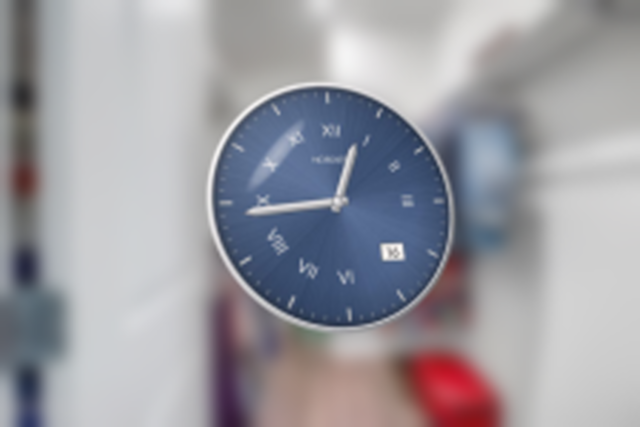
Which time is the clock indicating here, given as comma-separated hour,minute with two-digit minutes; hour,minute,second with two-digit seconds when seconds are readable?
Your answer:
12,44
